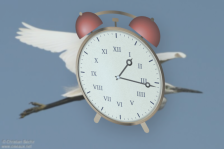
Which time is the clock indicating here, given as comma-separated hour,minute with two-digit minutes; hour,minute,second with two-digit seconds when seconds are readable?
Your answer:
1,16
